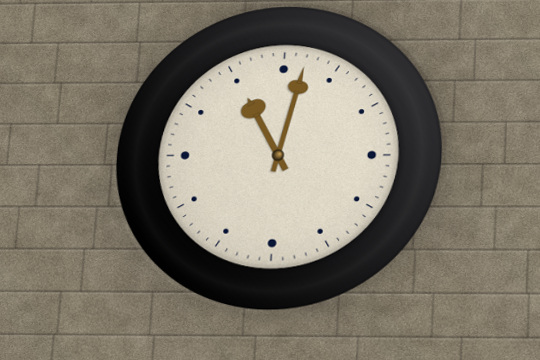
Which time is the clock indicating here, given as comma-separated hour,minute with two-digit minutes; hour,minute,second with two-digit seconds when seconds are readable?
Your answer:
11,02
